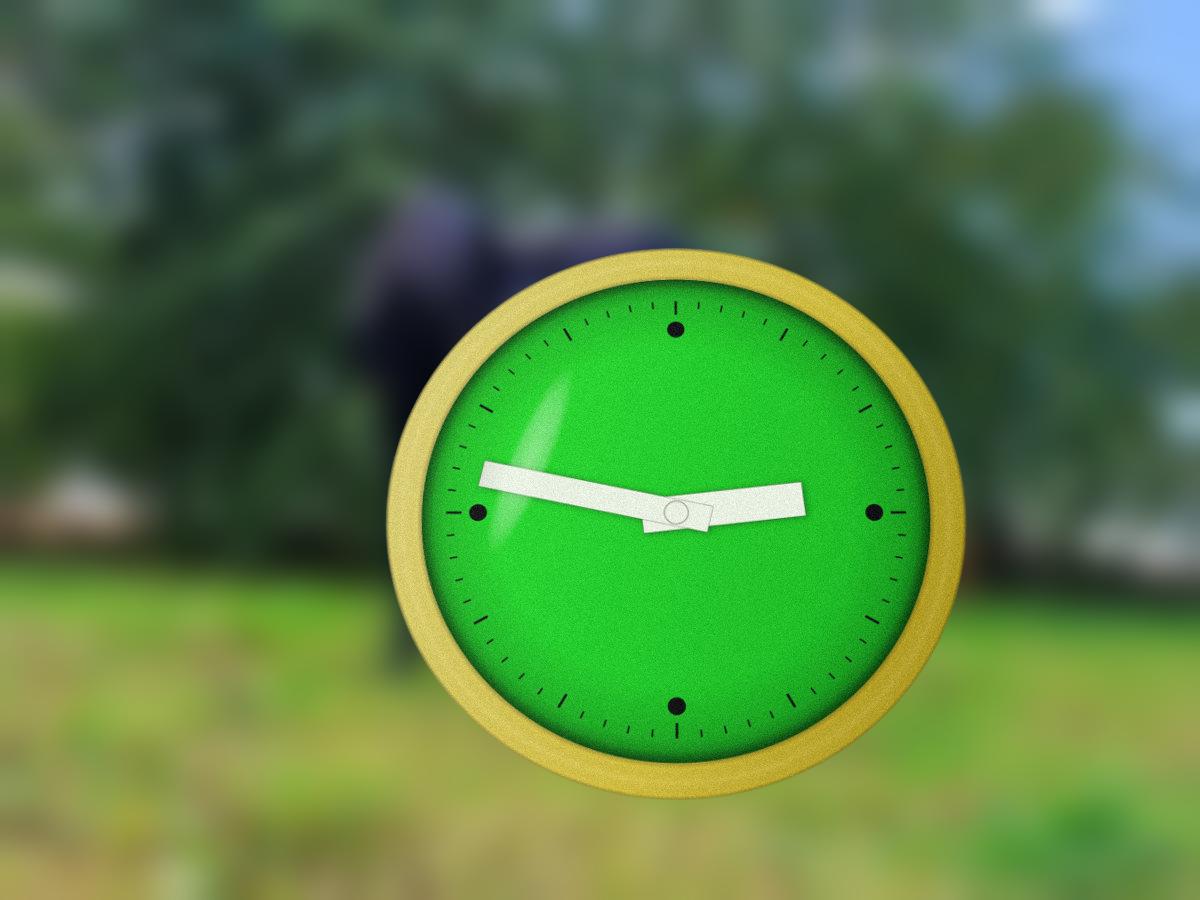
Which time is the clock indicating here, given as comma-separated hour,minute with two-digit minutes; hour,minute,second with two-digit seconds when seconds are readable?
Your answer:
2,47
